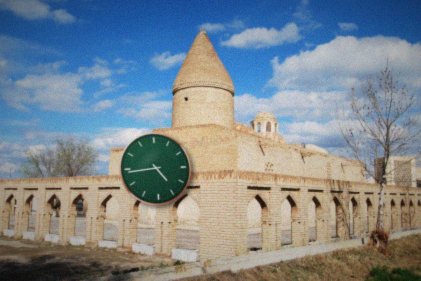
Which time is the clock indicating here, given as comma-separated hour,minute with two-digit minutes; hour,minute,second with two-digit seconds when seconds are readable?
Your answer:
4,44
